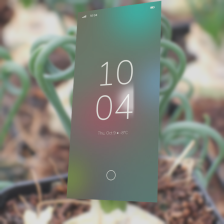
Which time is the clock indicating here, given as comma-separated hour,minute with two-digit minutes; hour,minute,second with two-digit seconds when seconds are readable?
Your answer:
10,04
